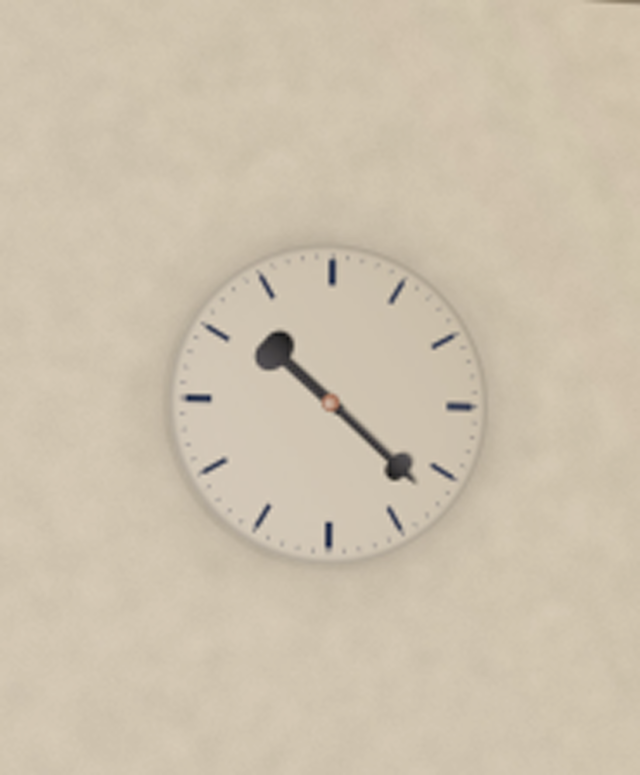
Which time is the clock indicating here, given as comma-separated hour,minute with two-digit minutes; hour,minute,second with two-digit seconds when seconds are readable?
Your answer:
10,22
